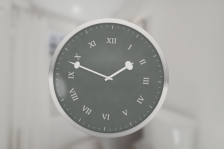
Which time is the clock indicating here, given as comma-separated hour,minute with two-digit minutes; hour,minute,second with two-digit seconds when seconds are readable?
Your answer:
1,48
